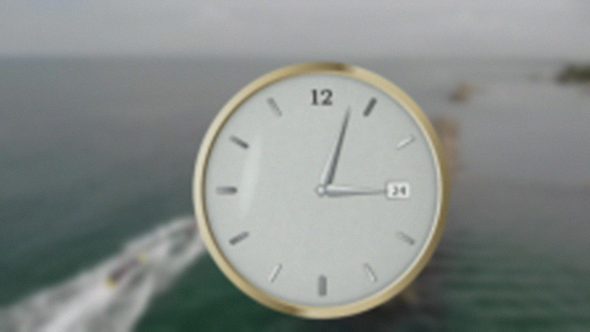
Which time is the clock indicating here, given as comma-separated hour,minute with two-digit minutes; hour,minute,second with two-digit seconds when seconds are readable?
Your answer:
3,03
